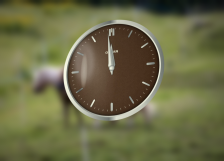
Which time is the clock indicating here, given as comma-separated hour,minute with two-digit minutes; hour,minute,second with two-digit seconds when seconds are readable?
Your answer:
11,59
